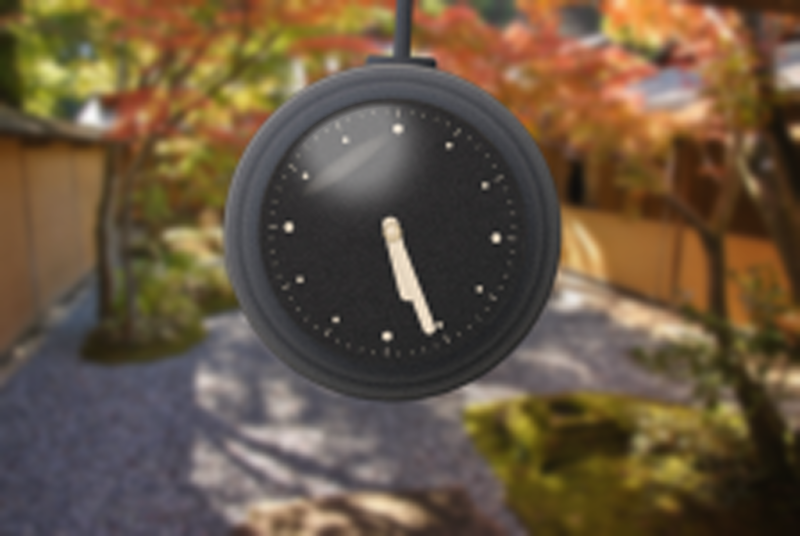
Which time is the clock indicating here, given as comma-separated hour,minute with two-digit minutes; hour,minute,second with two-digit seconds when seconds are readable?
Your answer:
5,26
